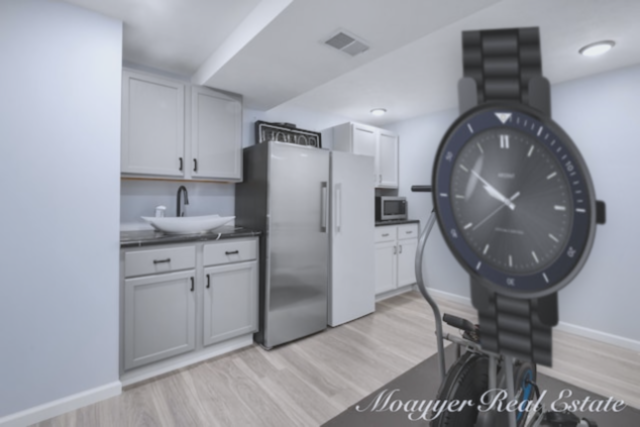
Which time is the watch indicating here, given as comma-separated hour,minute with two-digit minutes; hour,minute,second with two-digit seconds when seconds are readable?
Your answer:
9,50,39
